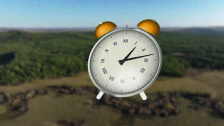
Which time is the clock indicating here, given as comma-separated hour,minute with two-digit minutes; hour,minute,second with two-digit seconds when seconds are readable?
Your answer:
1,13
